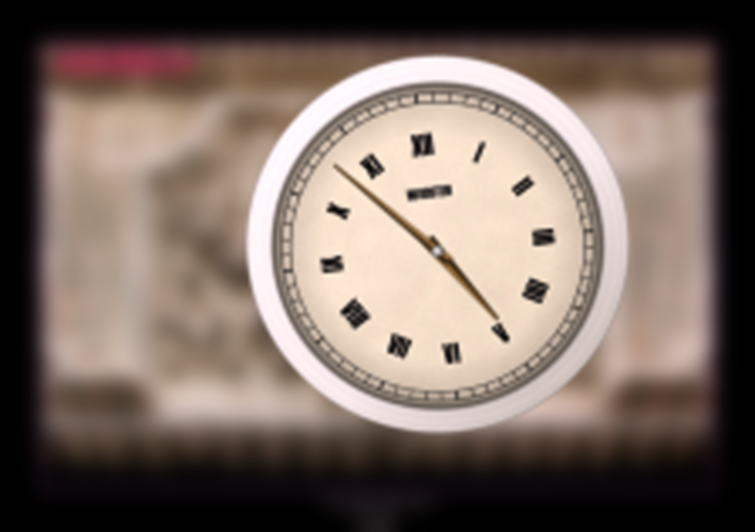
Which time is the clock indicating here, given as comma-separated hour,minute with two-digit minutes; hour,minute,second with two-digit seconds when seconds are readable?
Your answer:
4,53
